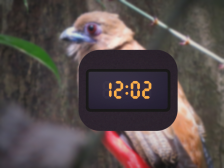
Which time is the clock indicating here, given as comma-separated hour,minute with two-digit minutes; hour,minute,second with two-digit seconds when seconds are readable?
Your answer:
12,02
